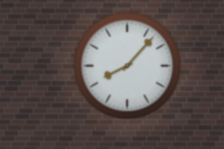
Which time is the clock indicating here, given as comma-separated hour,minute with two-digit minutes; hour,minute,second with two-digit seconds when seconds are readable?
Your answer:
8,07
